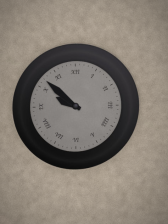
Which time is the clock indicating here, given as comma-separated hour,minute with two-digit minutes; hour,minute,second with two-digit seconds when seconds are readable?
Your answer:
9,52
